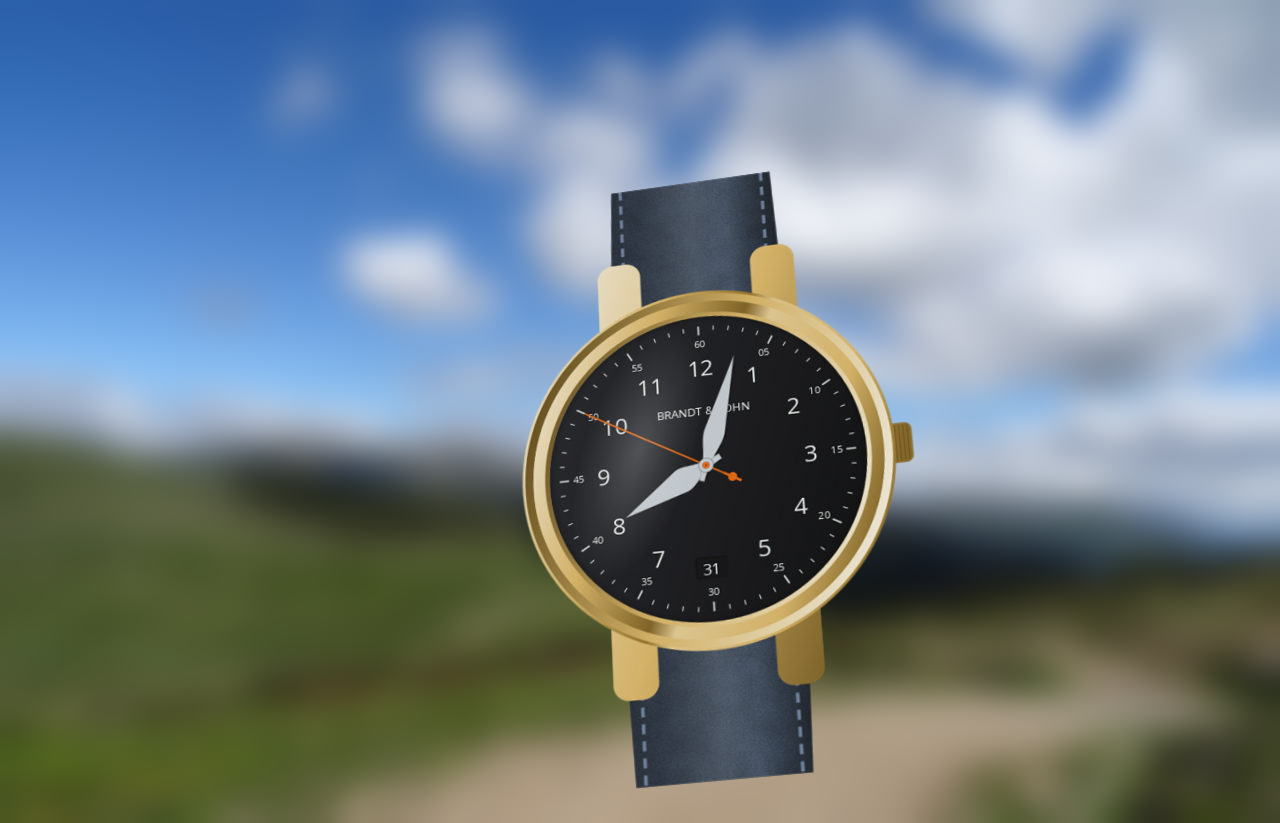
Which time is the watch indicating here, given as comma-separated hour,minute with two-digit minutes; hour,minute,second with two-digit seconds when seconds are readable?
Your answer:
8,02,50
